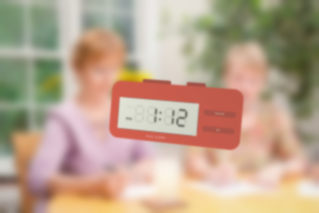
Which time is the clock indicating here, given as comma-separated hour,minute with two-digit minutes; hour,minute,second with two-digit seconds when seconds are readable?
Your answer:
1,12
